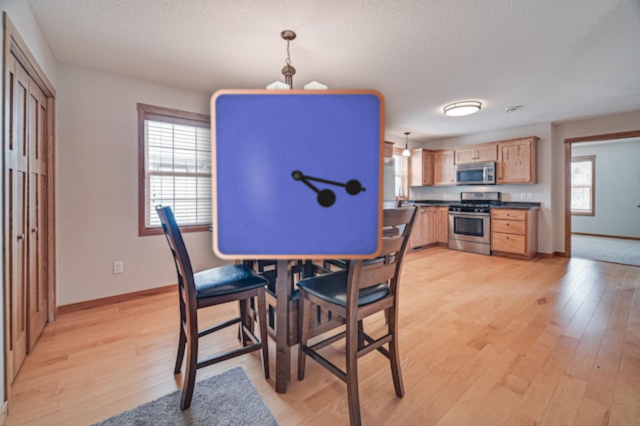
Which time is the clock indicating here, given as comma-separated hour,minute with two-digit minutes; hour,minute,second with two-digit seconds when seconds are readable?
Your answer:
4,17
